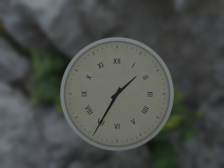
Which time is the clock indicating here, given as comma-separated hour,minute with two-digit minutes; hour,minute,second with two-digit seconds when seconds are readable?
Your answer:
1,35
